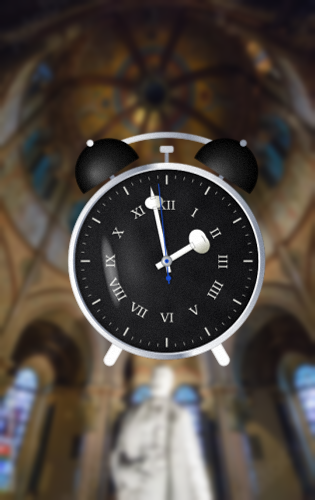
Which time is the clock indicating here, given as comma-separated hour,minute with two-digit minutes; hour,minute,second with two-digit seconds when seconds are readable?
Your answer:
1,57,59
